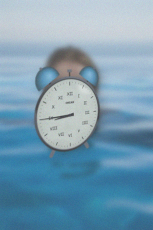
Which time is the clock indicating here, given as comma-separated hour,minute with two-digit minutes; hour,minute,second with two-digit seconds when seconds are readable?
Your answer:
8,45
